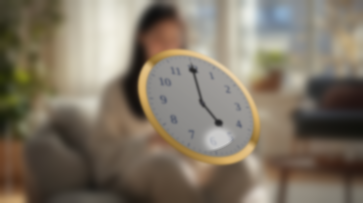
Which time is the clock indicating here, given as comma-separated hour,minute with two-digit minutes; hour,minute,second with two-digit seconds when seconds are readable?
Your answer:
5,00
